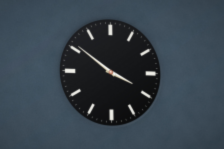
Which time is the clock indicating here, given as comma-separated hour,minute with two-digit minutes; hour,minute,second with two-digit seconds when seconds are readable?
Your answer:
3,51
